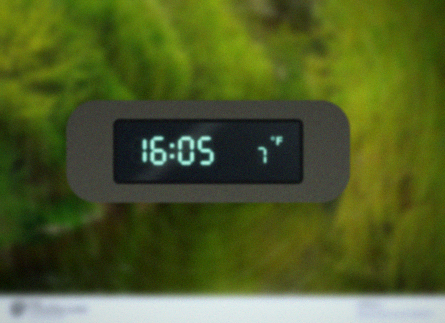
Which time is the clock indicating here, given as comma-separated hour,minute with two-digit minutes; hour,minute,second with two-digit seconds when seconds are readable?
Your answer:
16,05
